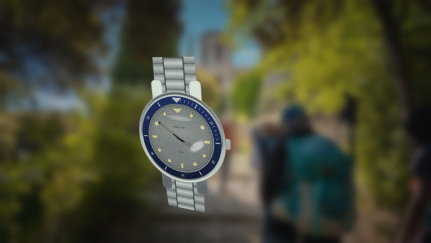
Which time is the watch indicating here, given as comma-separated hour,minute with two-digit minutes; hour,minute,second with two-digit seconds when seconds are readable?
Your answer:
3,51
